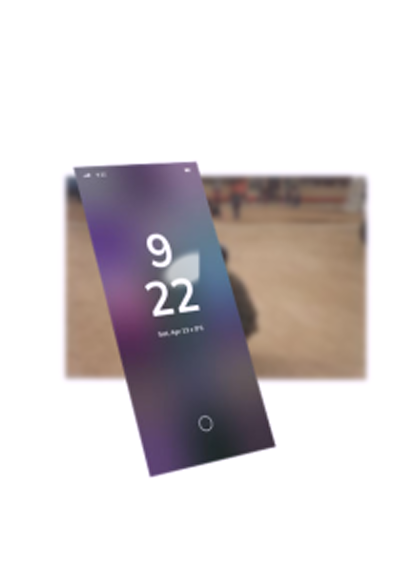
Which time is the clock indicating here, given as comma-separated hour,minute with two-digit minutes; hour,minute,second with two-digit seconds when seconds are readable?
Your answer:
9,22
